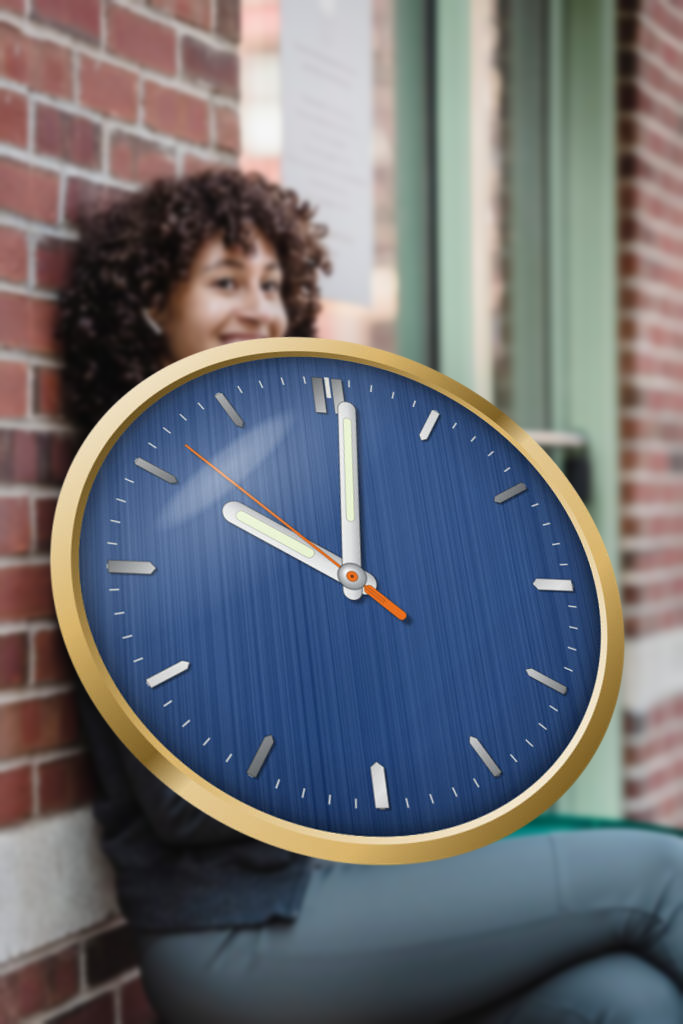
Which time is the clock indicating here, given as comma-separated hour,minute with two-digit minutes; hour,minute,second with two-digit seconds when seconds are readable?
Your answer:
10,00,52
